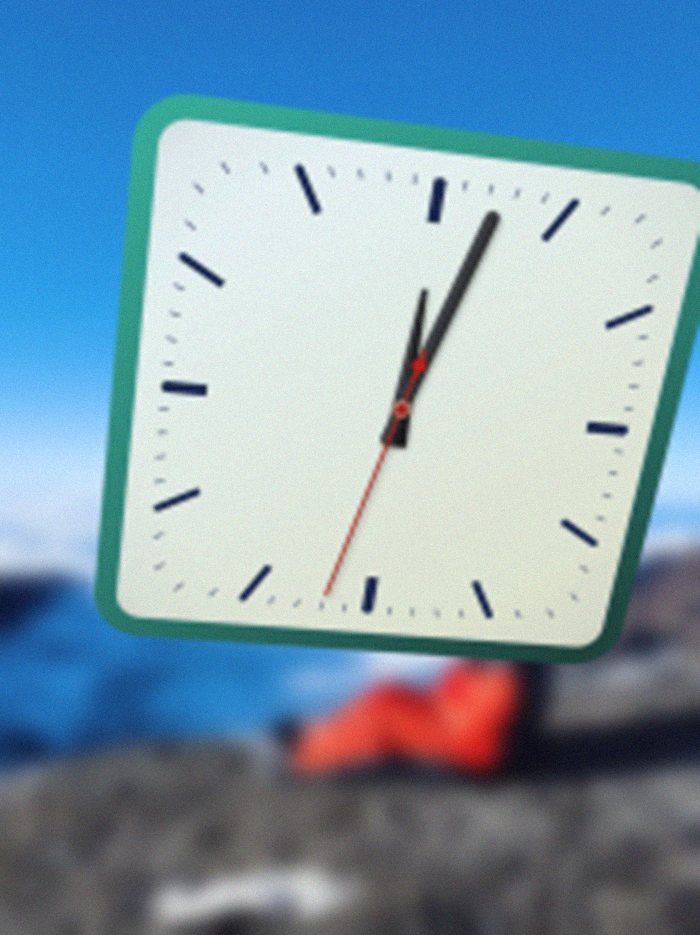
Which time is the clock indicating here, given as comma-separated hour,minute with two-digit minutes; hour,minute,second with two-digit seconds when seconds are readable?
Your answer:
12,02,32
